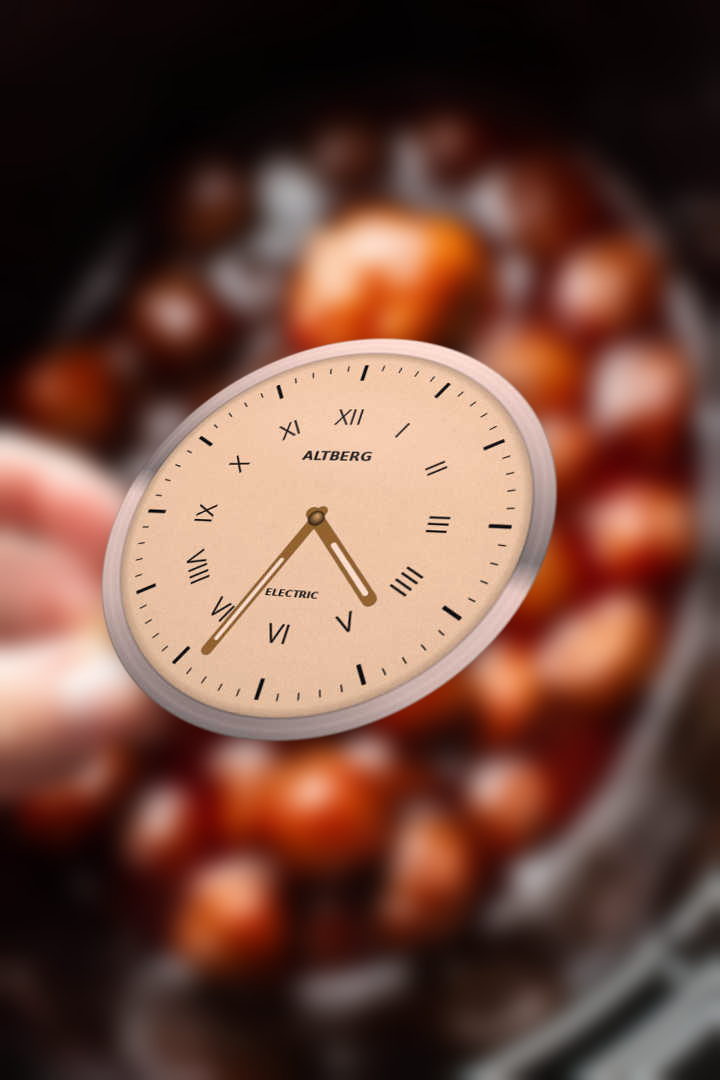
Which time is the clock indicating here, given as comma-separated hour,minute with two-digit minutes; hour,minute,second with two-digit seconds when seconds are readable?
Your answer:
4,34
